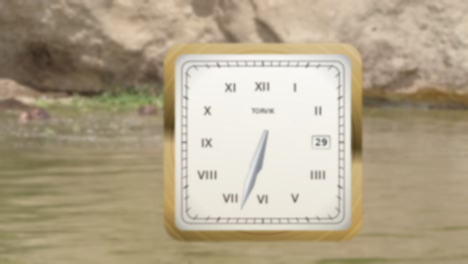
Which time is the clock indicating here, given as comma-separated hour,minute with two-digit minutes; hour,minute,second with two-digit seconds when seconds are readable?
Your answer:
6,33
